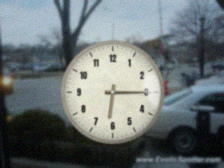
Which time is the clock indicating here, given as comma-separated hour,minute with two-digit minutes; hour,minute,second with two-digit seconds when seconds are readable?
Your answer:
6,15
